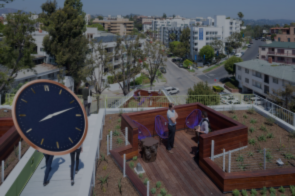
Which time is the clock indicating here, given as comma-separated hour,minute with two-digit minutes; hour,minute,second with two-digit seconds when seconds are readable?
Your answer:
8,12
